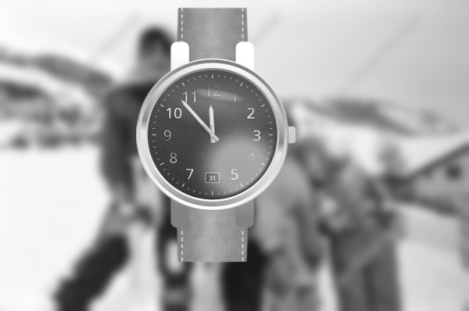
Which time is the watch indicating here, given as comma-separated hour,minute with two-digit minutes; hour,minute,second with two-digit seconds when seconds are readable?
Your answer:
11,53
